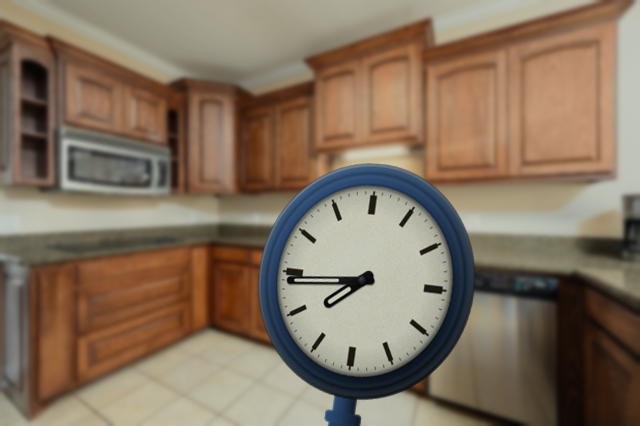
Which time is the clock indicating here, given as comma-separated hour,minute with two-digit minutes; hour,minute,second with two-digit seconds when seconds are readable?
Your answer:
7,44
